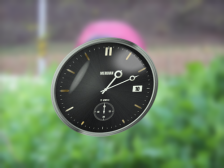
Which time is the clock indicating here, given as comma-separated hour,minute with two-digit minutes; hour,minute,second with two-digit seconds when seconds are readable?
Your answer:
1,11
